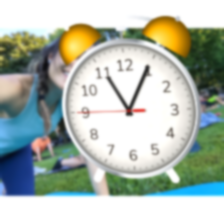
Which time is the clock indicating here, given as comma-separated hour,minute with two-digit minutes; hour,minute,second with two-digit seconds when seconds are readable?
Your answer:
11,04,45
